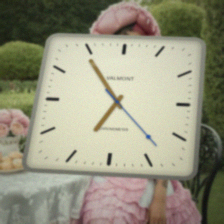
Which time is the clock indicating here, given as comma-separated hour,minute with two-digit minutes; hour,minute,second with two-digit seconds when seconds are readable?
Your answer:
6,54,23
